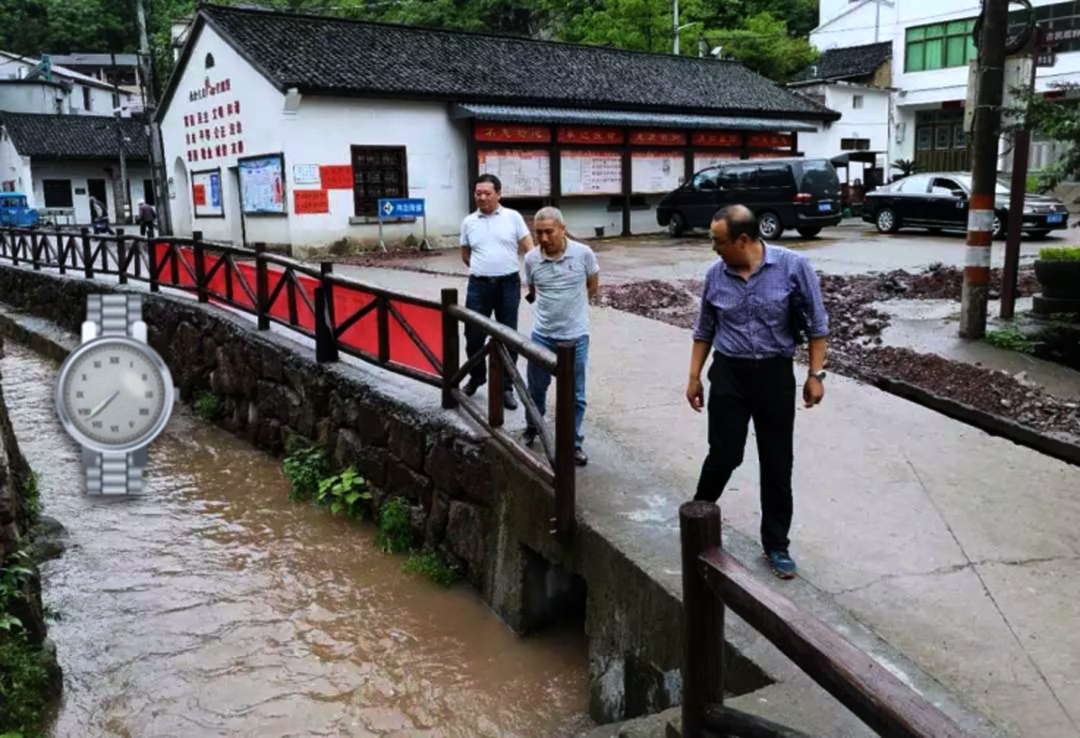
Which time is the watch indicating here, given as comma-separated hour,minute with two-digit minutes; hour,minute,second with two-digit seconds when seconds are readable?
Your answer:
7,38
